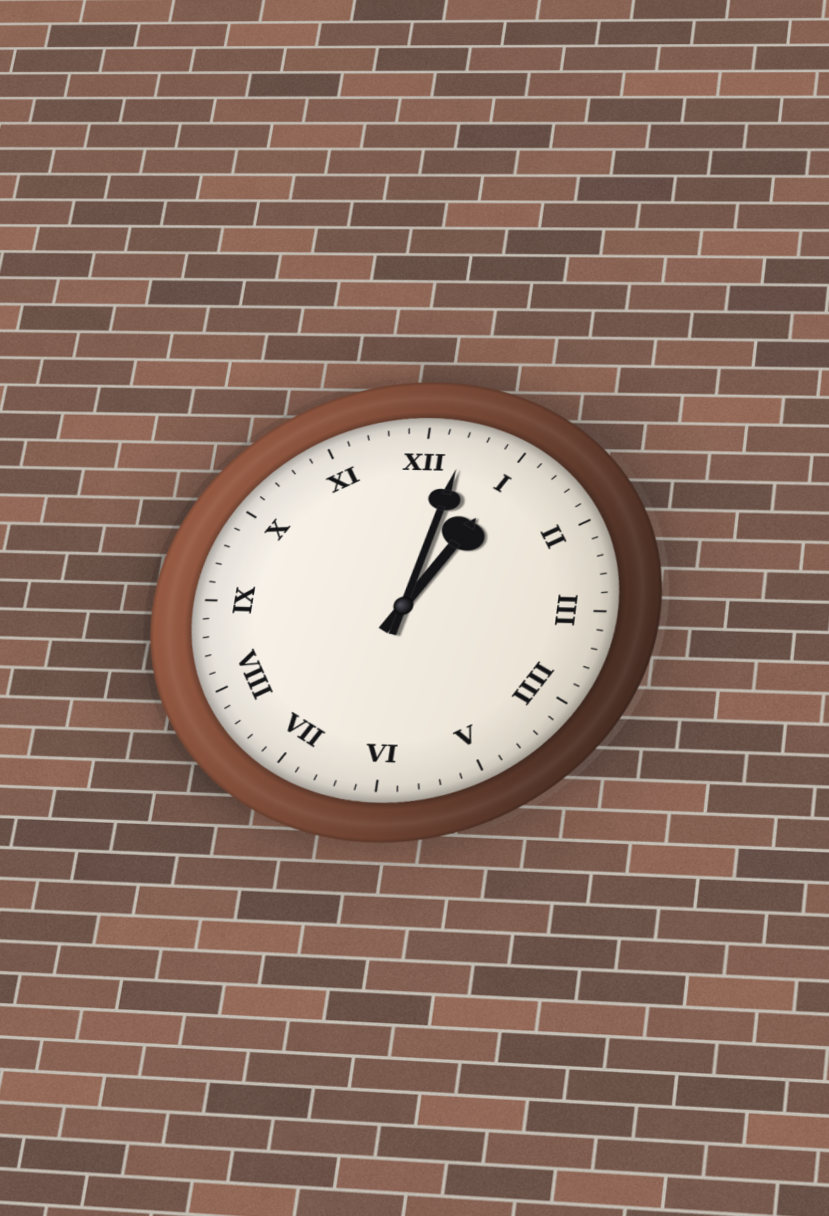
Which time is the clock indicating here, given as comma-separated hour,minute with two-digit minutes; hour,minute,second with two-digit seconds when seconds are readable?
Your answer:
1,02
